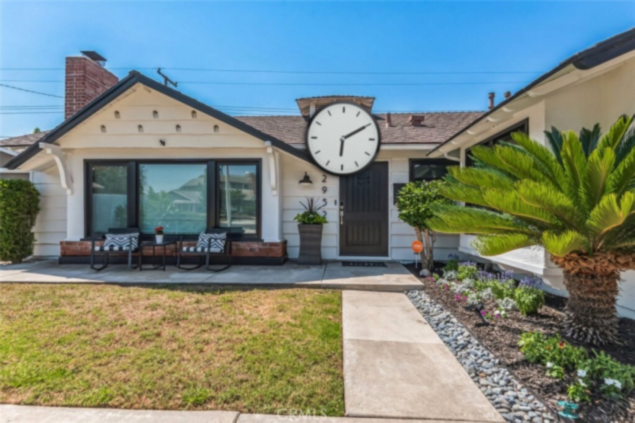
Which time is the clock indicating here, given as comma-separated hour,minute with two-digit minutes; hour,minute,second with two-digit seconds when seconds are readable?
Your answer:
6,10
